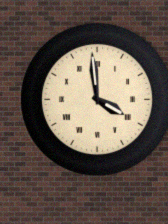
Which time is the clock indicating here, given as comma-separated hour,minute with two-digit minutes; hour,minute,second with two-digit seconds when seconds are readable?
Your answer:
3,59
